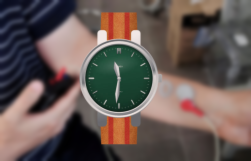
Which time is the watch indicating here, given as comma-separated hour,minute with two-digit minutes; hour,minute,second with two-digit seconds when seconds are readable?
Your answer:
11,31
